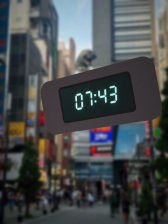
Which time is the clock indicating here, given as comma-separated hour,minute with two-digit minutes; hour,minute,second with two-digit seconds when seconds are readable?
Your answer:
7,43
